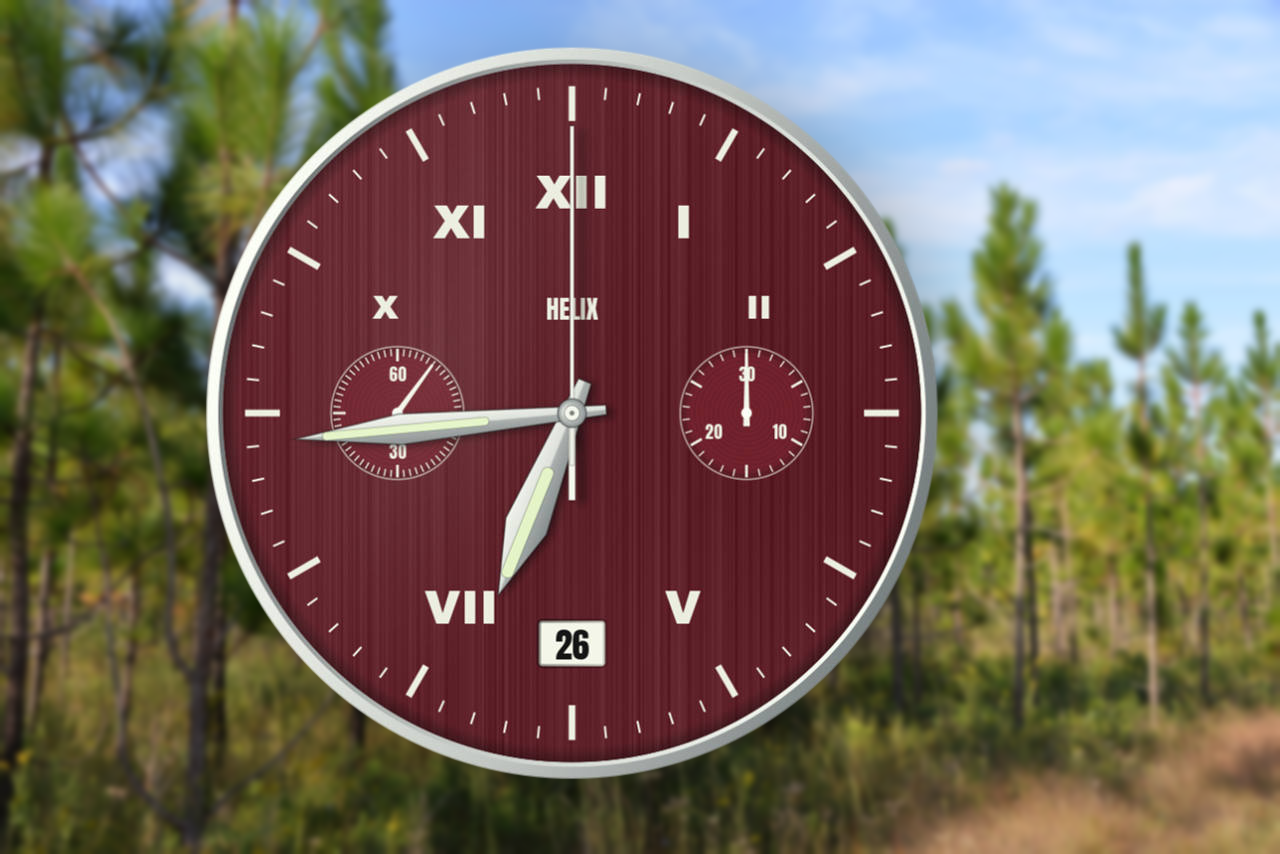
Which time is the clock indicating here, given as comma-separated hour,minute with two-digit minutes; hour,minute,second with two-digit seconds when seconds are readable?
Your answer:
6,44,06
